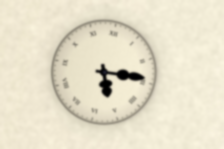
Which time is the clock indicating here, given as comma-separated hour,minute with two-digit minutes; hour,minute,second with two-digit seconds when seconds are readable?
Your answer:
5,14
